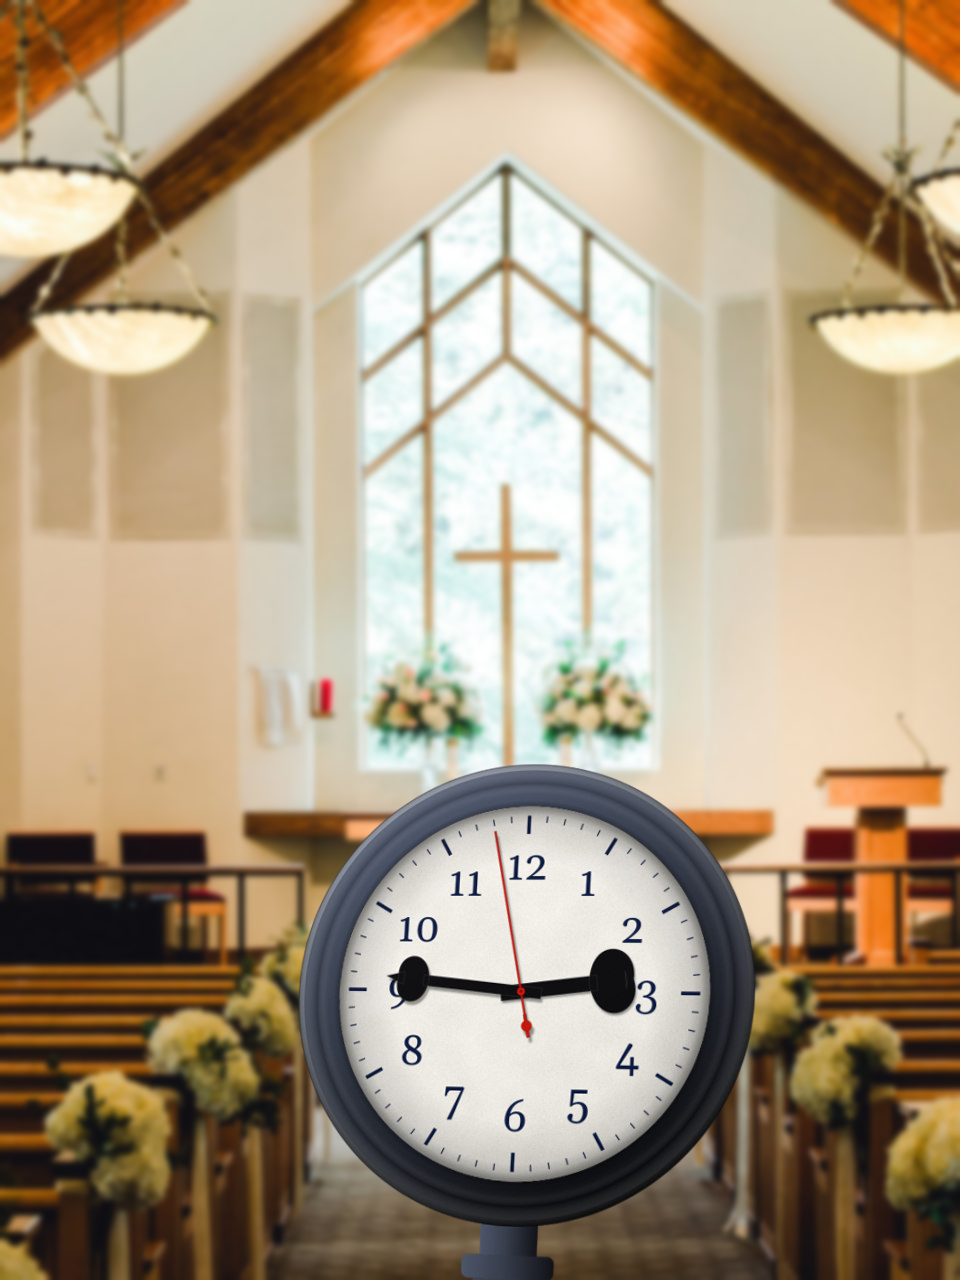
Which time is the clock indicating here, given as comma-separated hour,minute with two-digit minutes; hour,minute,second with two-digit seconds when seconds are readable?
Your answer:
2,45,58
